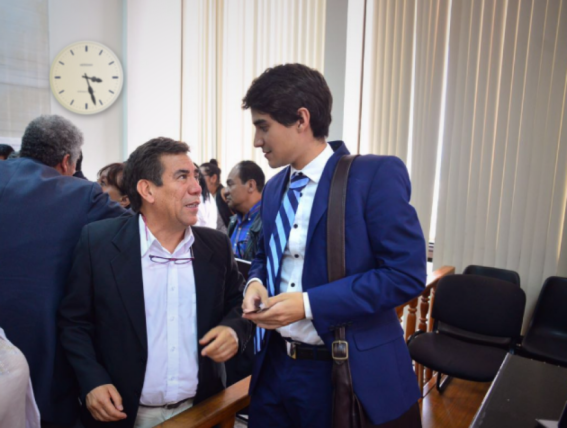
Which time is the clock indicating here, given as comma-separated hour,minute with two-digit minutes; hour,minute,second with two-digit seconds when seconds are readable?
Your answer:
3,27
